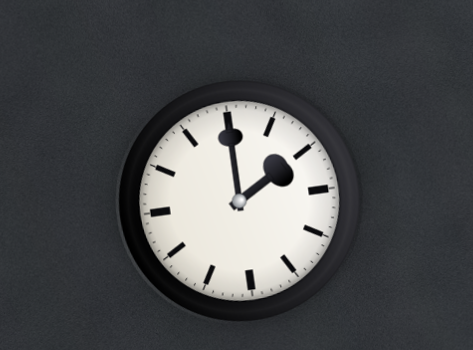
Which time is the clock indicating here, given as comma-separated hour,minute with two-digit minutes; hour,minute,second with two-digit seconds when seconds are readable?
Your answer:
2,00
